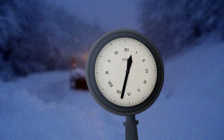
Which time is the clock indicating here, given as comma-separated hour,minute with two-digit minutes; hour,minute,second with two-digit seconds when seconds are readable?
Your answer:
12,33
